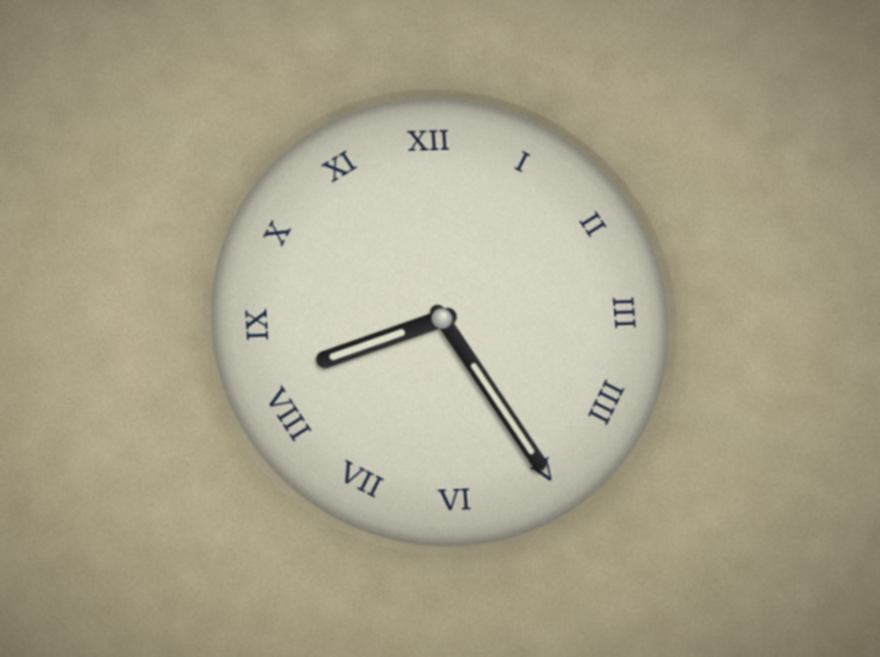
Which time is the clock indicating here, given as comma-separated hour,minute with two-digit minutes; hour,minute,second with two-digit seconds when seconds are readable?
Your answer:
8,25
